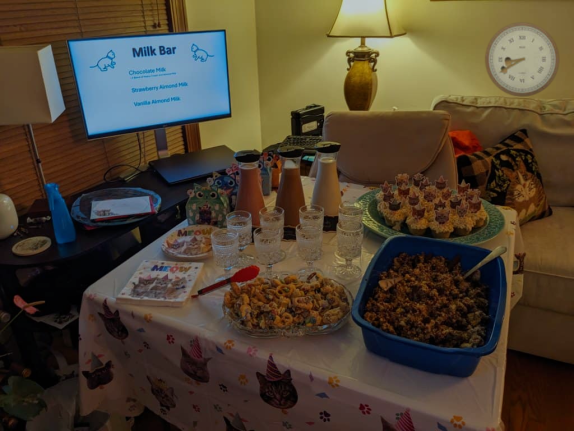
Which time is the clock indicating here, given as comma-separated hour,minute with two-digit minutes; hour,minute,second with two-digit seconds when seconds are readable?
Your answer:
8,40
